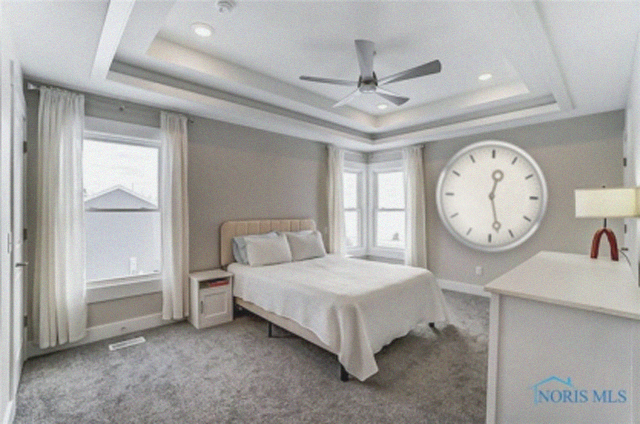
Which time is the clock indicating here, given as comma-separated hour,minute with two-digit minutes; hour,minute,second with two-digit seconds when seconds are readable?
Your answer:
12,28
